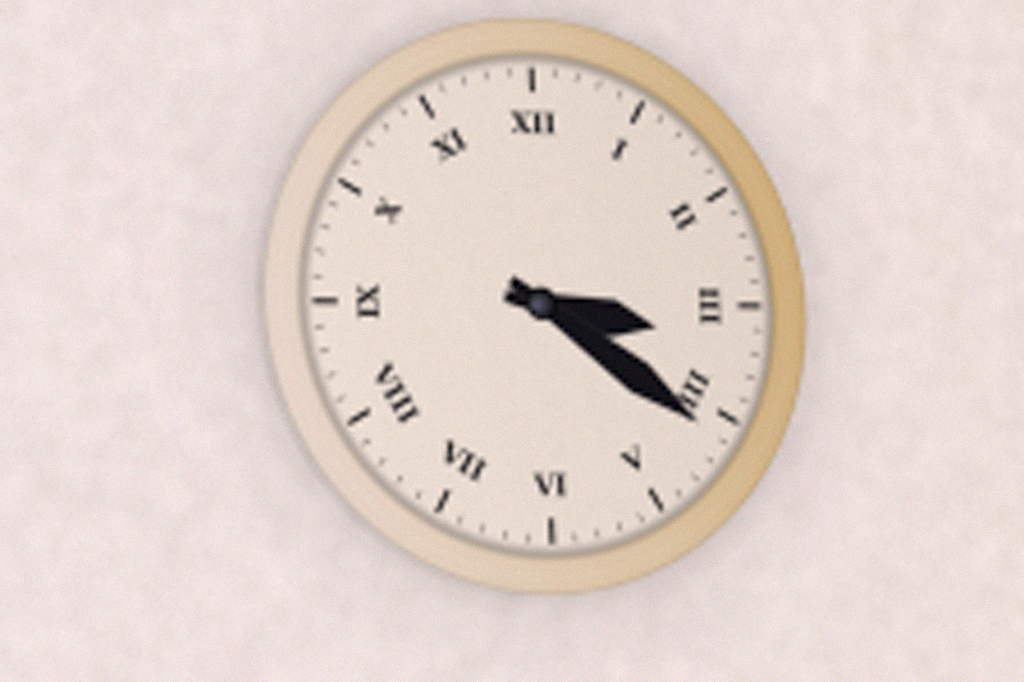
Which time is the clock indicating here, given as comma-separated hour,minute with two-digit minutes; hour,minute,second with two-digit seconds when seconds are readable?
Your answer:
3,21
